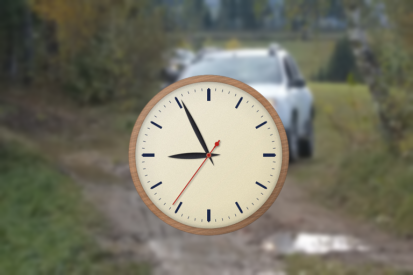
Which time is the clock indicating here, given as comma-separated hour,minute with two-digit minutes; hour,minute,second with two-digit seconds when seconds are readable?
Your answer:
8,55,36
